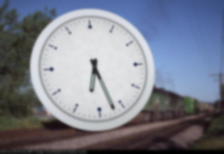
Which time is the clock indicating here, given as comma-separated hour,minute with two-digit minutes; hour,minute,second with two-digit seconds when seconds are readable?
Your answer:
6,27
